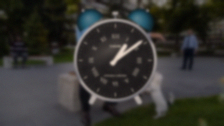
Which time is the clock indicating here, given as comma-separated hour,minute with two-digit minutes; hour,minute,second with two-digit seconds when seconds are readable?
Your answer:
1,09
